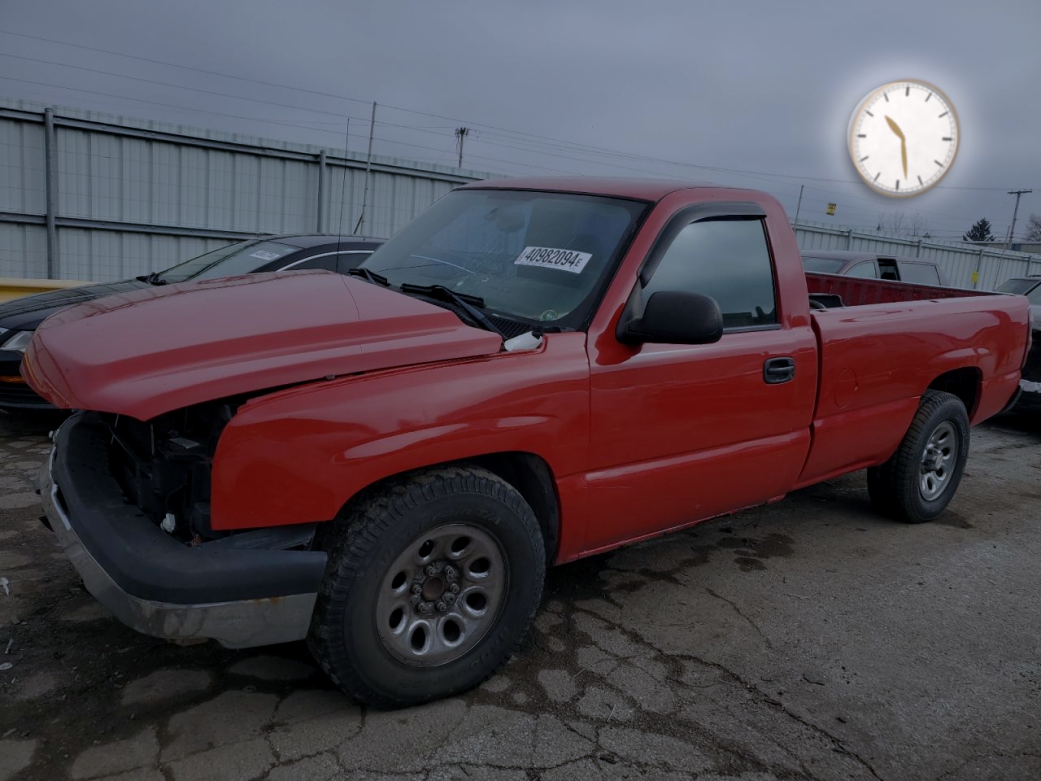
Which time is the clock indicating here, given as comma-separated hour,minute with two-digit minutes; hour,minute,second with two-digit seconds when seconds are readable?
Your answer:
10,28
